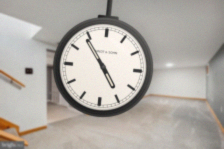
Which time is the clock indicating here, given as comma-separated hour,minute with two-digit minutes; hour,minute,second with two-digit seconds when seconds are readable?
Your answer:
4,54
